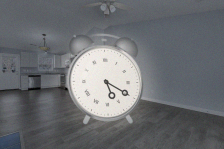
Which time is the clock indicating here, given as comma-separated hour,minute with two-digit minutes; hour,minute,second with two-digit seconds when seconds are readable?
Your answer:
5,20
